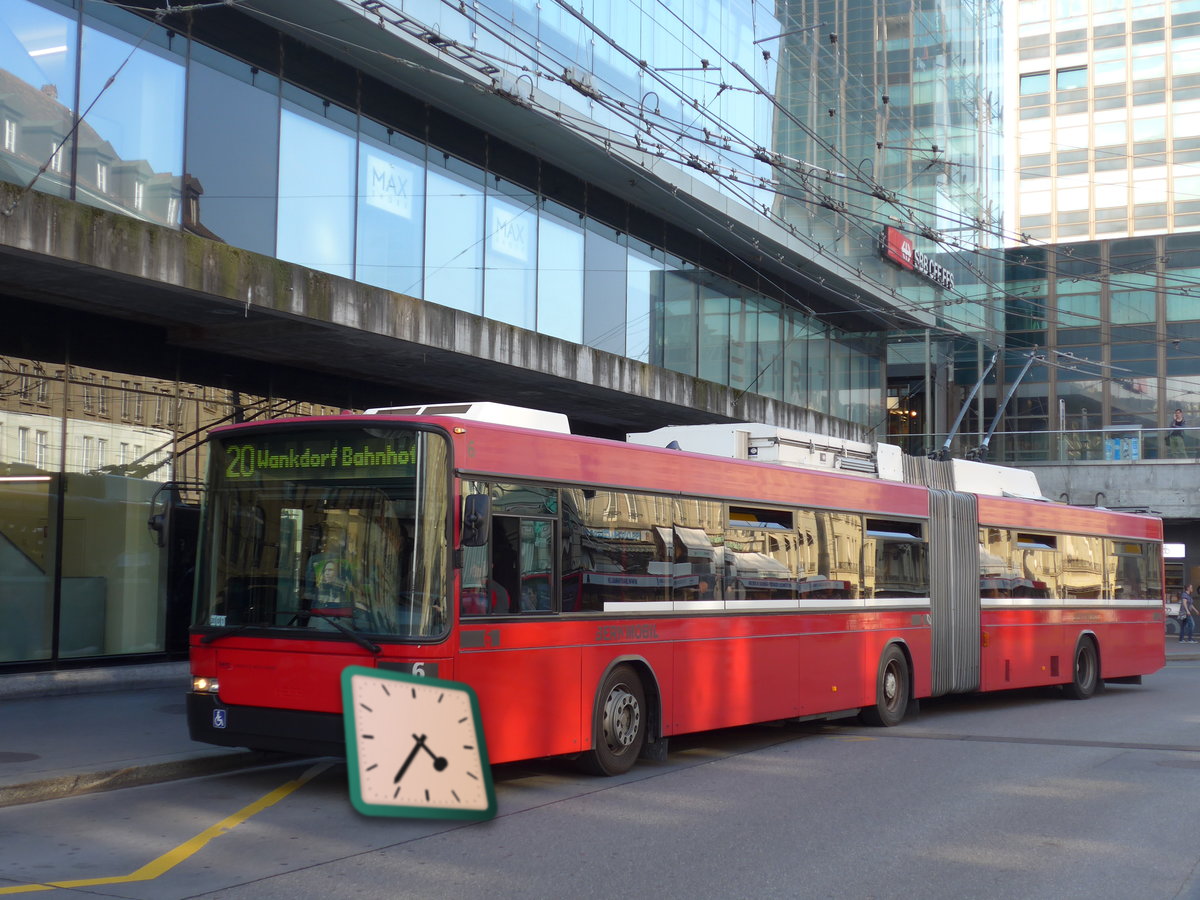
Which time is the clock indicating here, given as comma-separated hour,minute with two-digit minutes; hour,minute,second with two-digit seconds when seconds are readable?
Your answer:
4,36
